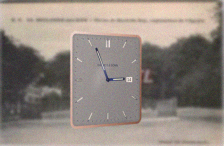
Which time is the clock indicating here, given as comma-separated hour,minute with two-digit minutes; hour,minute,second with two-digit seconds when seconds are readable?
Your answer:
2,56
